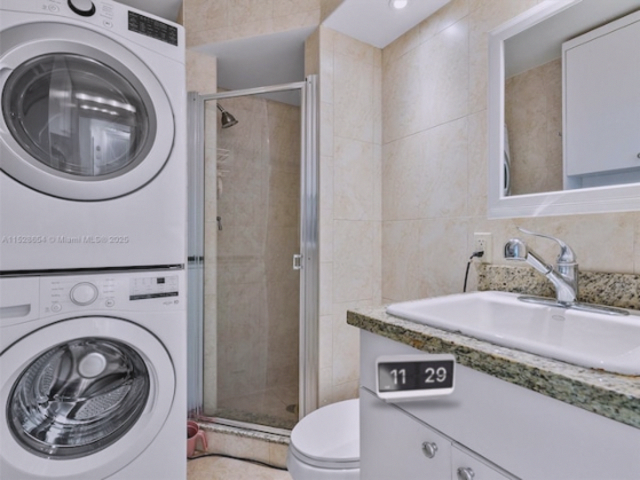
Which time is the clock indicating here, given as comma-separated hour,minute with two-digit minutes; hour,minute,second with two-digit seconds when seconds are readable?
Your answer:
11,29
